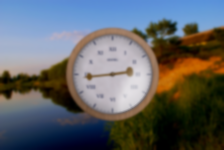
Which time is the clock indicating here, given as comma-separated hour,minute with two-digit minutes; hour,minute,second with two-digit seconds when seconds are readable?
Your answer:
2,44
